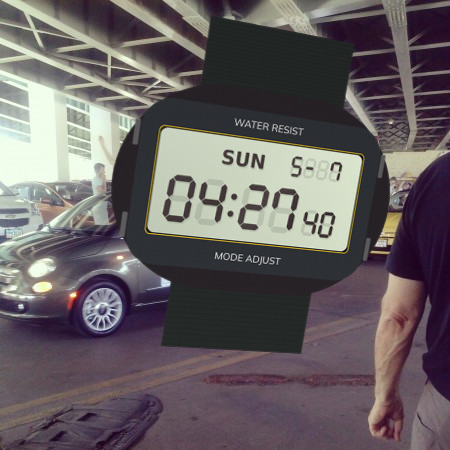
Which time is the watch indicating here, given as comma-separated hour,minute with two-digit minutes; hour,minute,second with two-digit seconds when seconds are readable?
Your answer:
4,27,40
